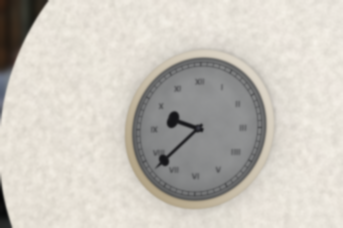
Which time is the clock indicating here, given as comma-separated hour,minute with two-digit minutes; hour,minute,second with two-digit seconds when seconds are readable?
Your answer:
9,38
